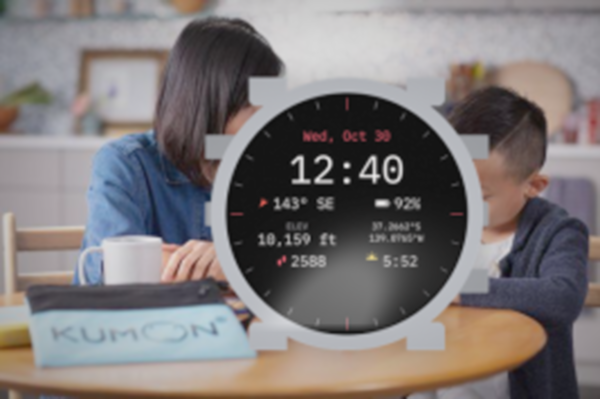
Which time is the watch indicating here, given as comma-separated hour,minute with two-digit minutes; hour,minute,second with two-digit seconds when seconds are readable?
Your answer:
12,40
